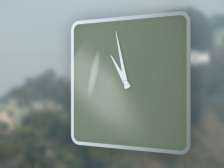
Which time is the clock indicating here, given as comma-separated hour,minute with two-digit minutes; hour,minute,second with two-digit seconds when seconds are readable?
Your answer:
10,58
